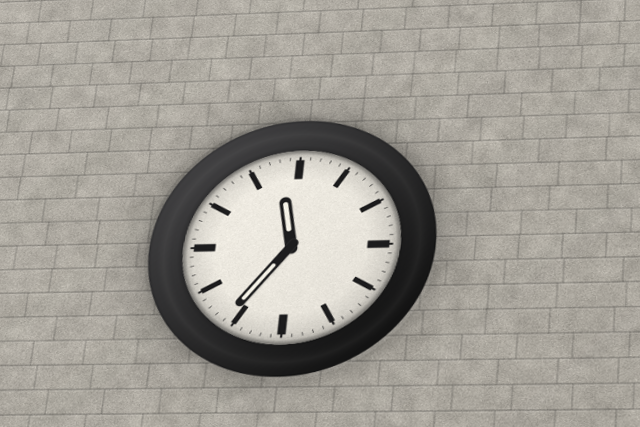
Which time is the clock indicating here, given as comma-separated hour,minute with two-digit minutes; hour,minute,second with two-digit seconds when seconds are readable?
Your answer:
11,36
